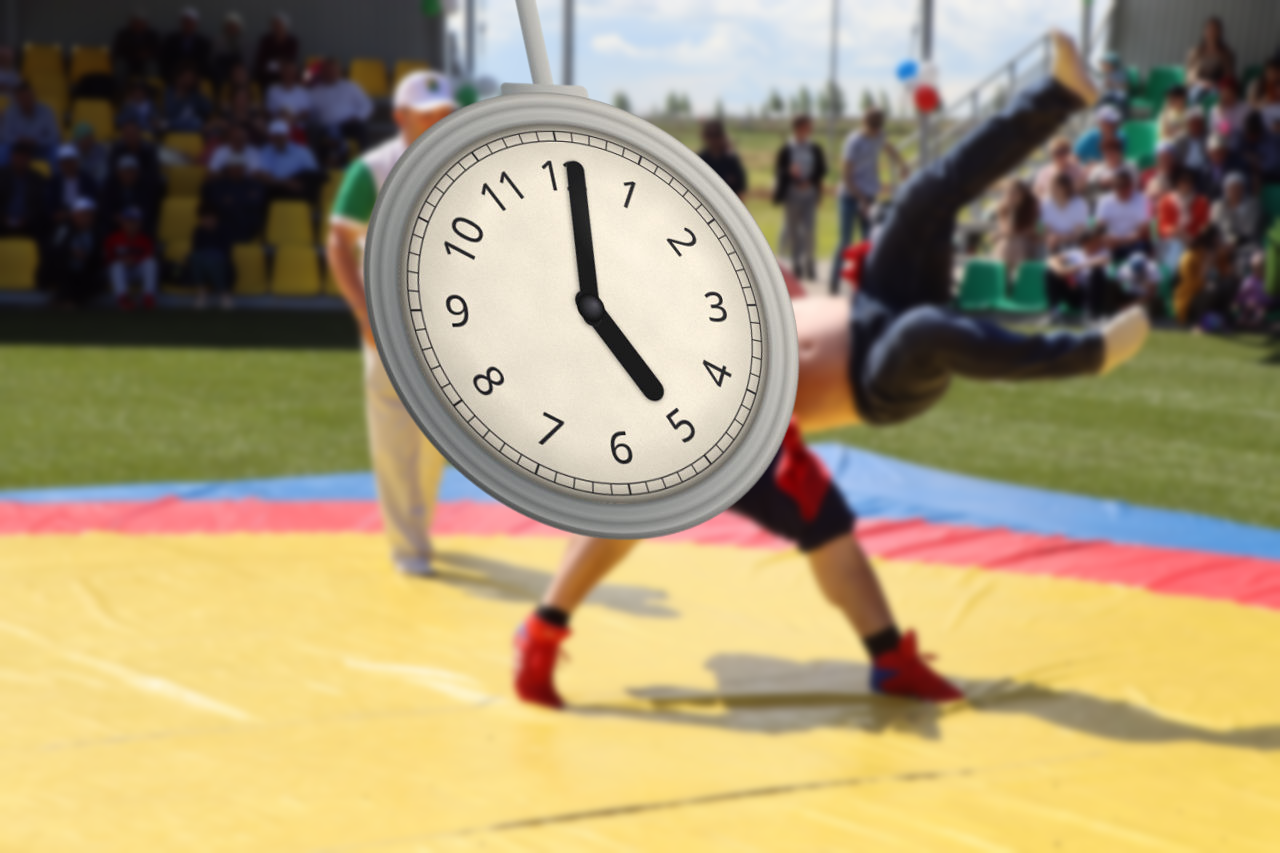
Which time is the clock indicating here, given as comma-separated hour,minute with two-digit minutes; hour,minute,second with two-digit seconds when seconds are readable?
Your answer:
5,01
